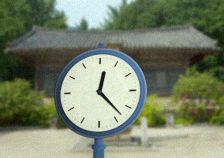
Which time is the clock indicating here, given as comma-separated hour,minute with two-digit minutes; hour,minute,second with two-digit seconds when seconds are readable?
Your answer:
12,23
